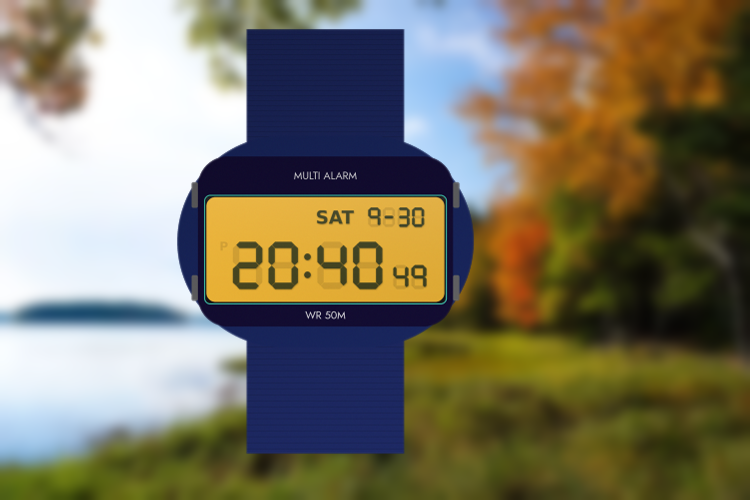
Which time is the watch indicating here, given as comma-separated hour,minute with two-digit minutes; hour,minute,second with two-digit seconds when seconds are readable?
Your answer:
20,40,49
